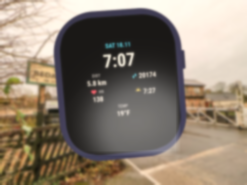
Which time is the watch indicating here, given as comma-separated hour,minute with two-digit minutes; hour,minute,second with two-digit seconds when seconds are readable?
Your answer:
7,07
